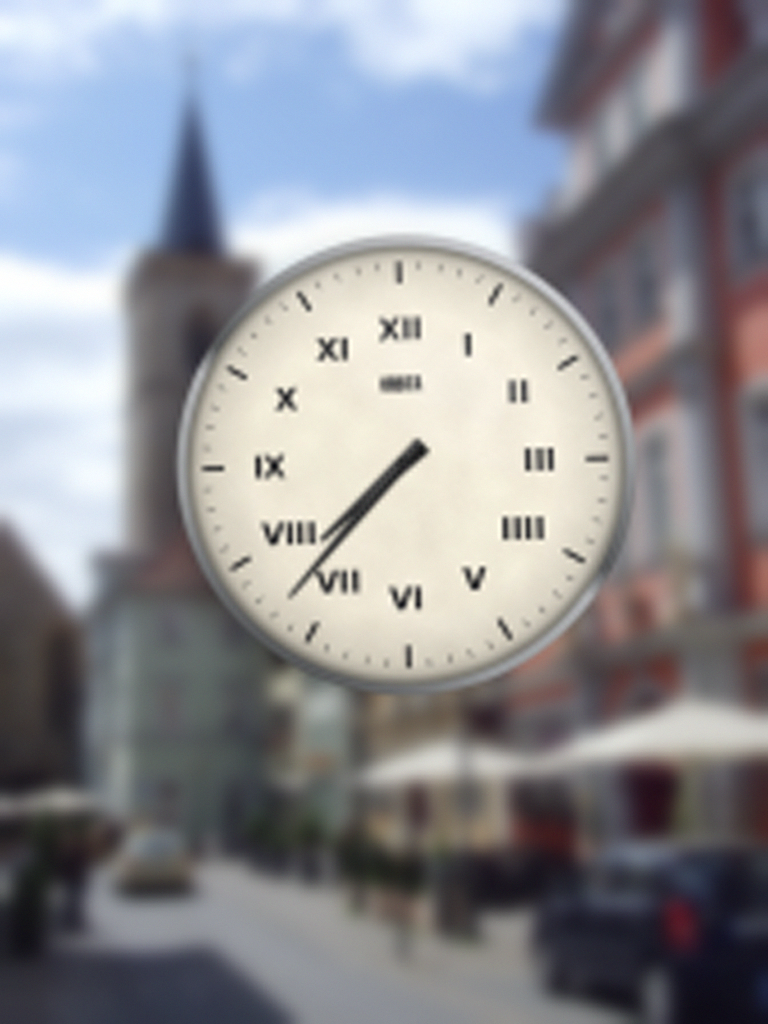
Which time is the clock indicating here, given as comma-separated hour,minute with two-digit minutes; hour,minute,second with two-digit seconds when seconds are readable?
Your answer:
7,37
